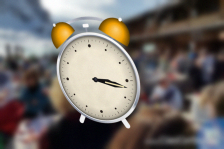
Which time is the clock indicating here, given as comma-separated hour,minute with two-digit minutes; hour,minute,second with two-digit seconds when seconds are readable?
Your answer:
3,17
